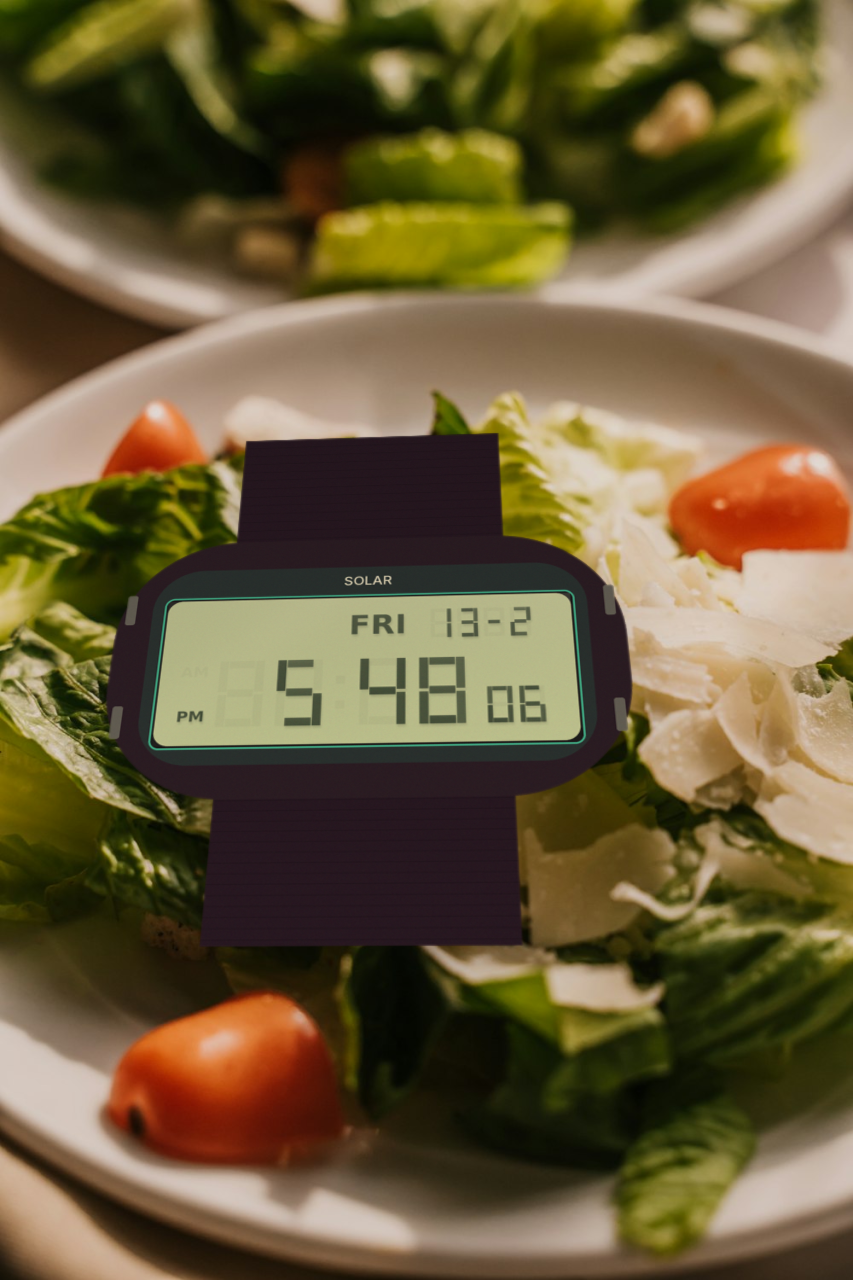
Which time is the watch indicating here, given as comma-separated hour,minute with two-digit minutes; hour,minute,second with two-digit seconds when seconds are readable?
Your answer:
5,48,06
